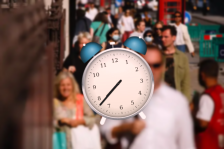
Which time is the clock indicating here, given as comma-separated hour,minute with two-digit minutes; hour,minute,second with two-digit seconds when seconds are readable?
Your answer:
7,38
